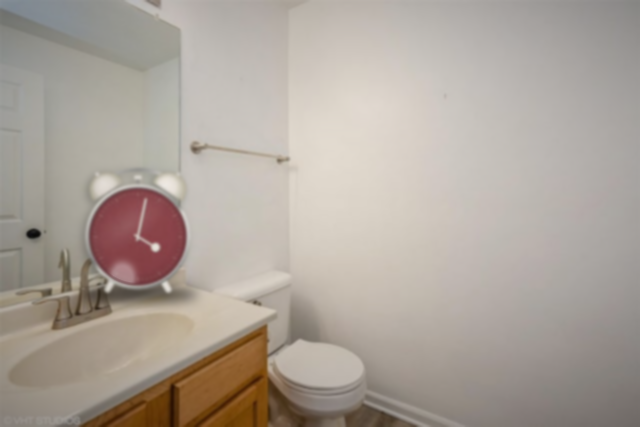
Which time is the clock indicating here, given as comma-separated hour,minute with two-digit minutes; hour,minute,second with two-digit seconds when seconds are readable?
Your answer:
4,02
